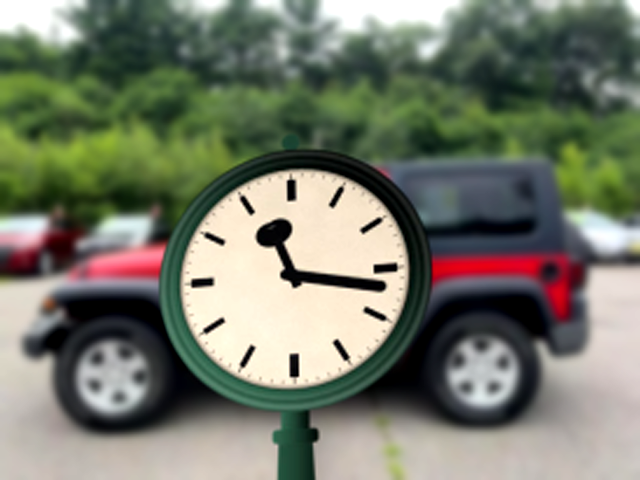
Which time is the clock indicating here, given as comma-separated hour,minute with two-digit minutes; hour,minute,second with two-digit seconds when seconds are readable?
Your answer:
11,17
